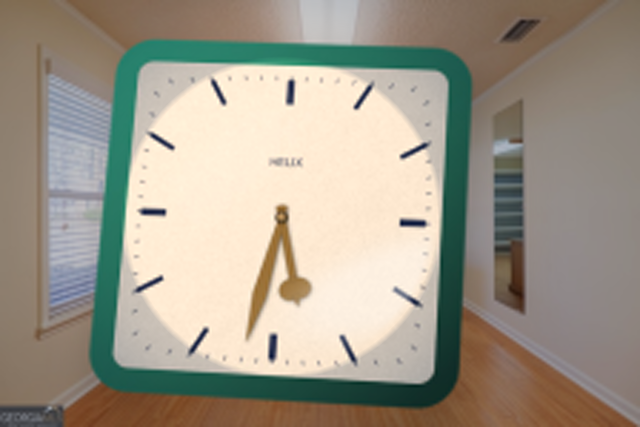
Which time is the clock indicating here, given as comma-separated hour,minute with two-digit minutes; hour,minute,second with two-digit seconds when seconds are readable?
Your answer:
5,32
